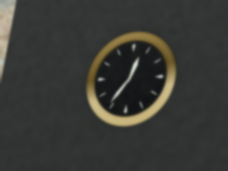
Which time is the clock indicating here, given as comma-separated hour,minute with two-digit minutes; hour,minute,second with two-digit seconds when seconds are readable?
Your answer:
12,36
